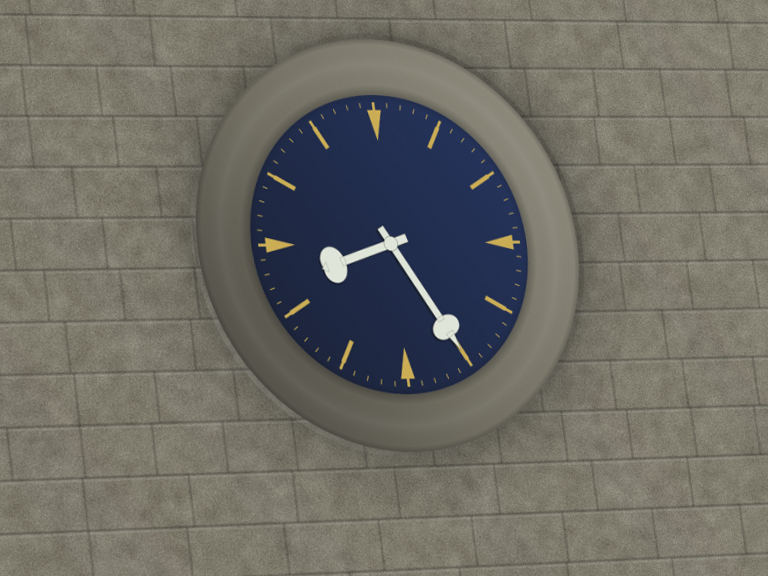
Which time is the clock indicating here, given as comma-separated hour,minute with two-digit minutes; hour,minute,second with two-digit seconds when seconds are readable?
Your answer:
8,25
